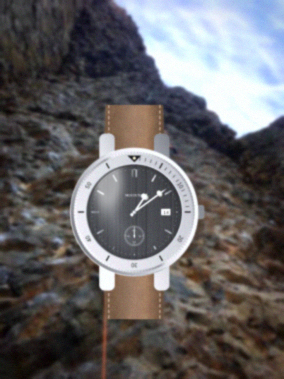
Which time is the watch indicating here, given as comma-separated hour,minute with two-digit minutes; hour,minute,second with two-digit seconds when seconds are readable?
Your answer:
1,09
